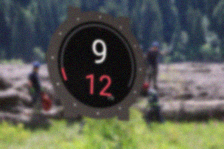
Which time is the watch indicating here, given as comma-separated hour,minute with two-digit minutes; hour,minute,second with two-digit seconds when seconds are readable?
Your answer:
9,12
